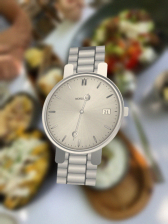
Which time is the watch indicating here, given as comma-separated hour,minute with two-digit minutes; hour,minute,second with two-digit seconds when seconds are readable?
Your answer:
12,32
